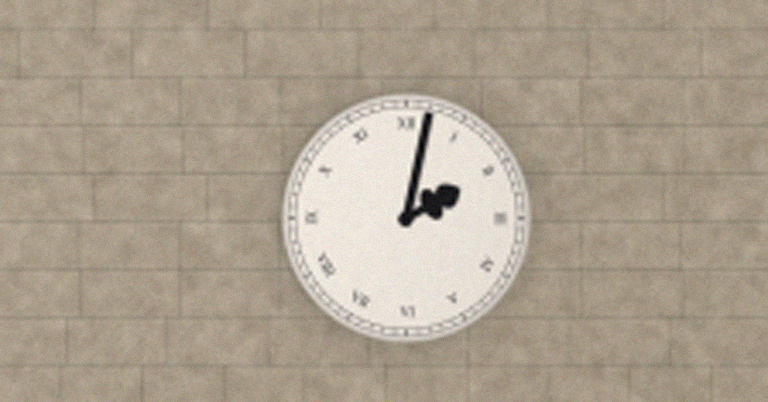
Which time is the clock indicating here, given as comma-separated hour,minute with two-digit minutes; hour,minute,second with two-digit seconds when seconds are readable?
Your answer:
2,02
